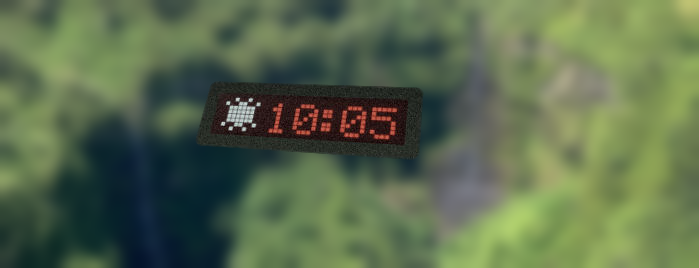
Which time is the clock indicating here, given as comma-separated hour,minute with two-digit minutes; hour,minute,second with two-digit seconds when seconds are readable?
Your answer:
10,05
